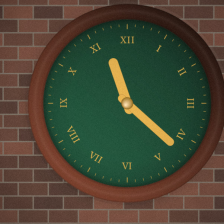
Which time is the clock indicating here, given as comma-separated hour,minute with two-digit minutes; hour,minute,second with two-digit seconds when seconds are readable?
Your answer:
11,22
